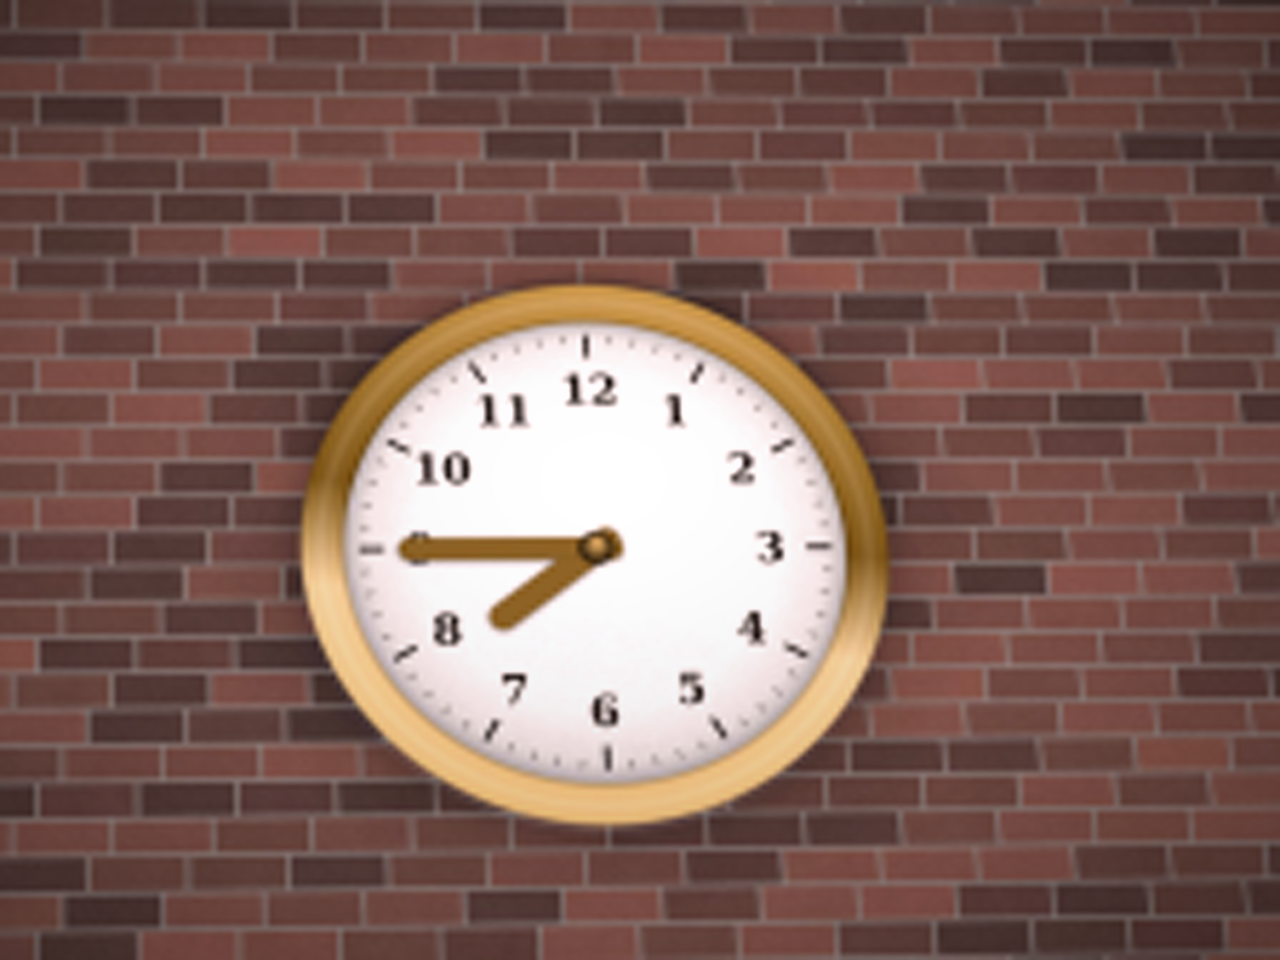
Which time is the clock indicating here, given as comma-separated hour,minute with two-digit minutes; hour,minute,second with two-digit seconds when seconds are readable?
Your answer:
7,45
